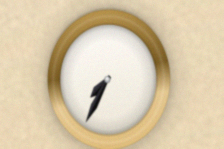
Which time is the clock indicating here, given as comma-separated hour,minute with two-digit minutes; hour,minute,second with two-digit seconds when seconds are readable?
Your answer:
7,35
